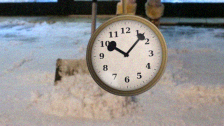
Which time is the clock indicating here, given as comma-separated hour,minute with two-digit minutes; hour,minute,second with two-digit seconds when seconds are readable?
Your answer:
10,07
